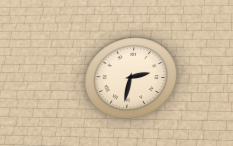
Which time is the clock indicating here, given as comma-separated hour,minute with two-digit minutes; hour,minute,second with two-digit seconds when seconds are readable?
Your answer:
2,31
